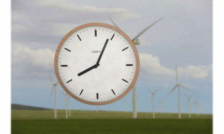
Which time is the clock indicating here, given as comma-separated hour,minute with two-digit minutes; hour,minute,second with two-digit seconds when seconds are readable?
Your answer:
8,04
